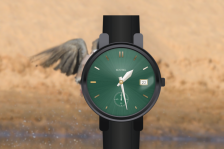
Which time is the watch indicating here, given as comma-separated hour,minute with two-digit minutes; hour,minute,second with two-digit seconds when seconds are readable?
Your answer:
1,28
